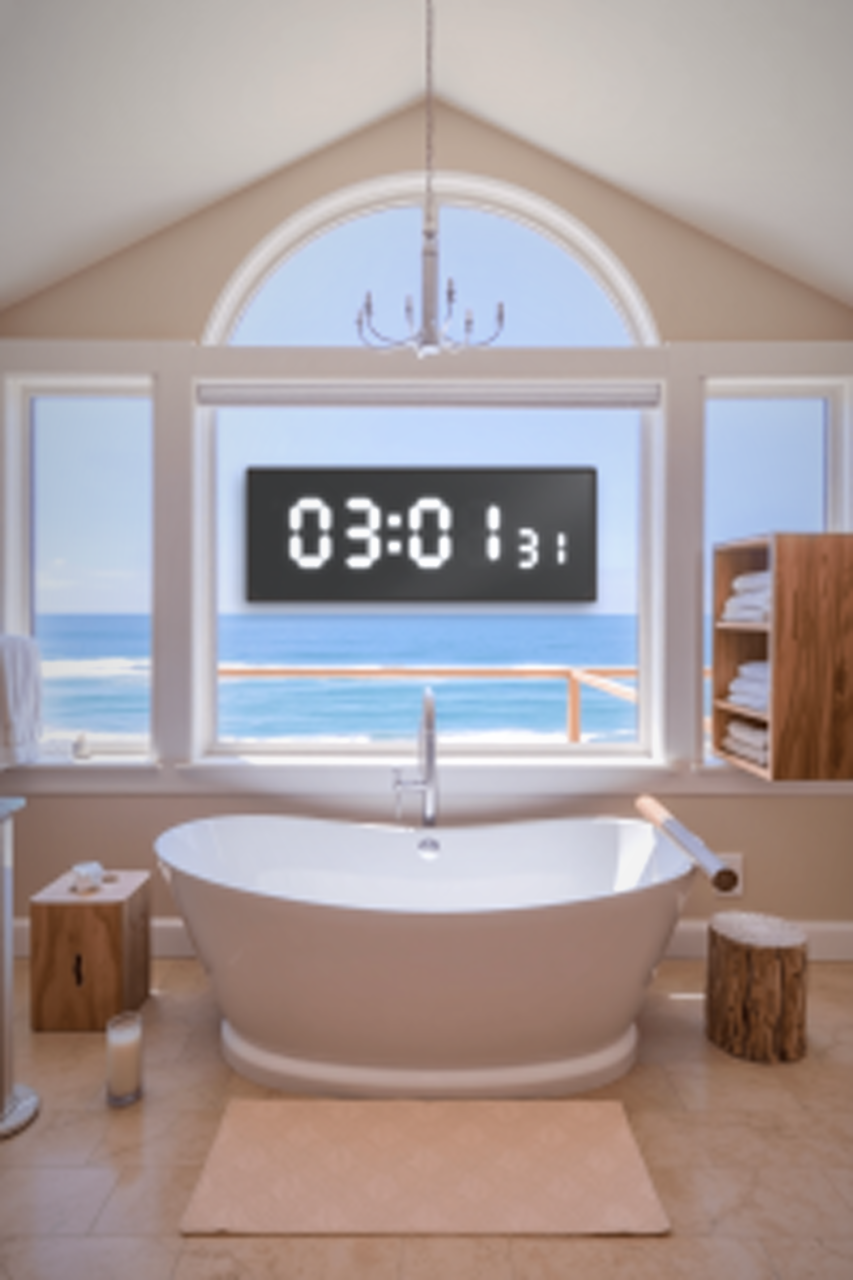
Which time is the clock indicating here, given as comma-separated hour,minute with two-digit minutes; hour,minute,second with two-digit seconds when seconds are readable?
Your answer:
3,01,31
